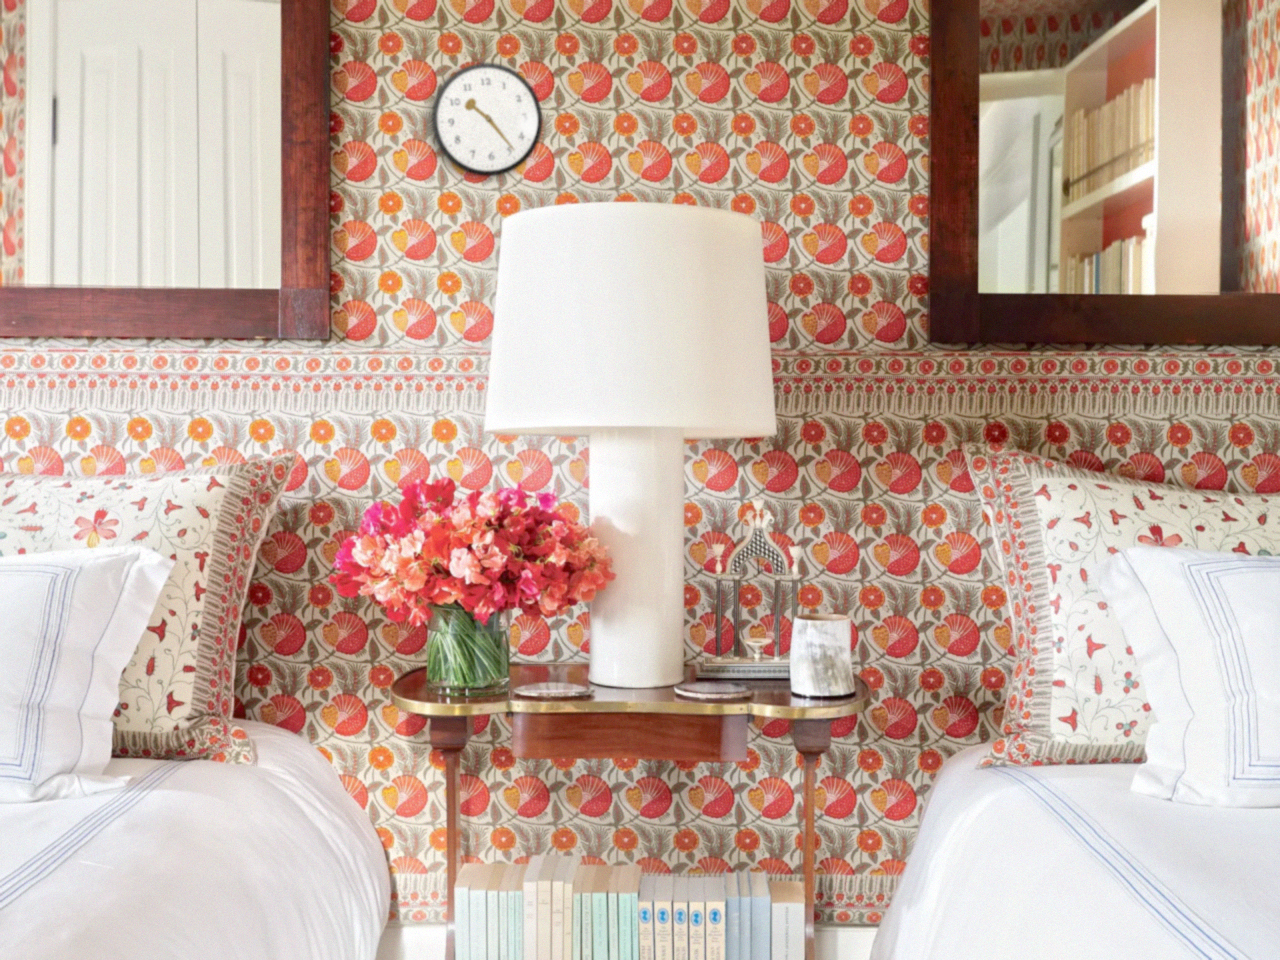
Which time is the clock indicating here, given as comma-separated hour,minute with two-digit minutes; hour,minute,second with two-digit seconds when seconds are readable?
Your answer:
10,24
